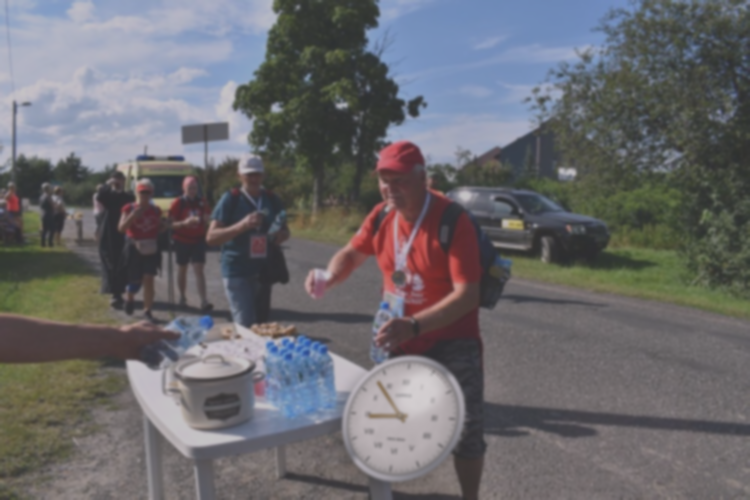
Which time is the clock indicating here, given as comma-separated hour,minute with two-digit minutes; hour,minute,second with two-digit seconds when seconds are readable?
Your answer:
8,53
